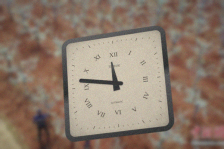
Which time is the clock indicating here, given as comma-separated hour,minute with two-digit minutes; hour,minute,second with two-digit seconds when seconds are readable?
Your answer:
11,47
